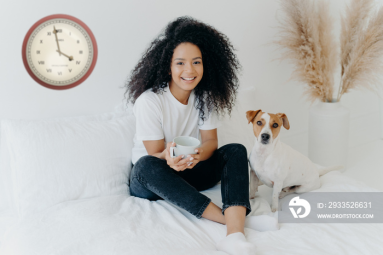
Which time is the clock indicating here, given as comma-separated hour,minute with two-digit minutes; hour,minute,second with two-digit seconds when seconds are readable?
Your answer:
3,58
